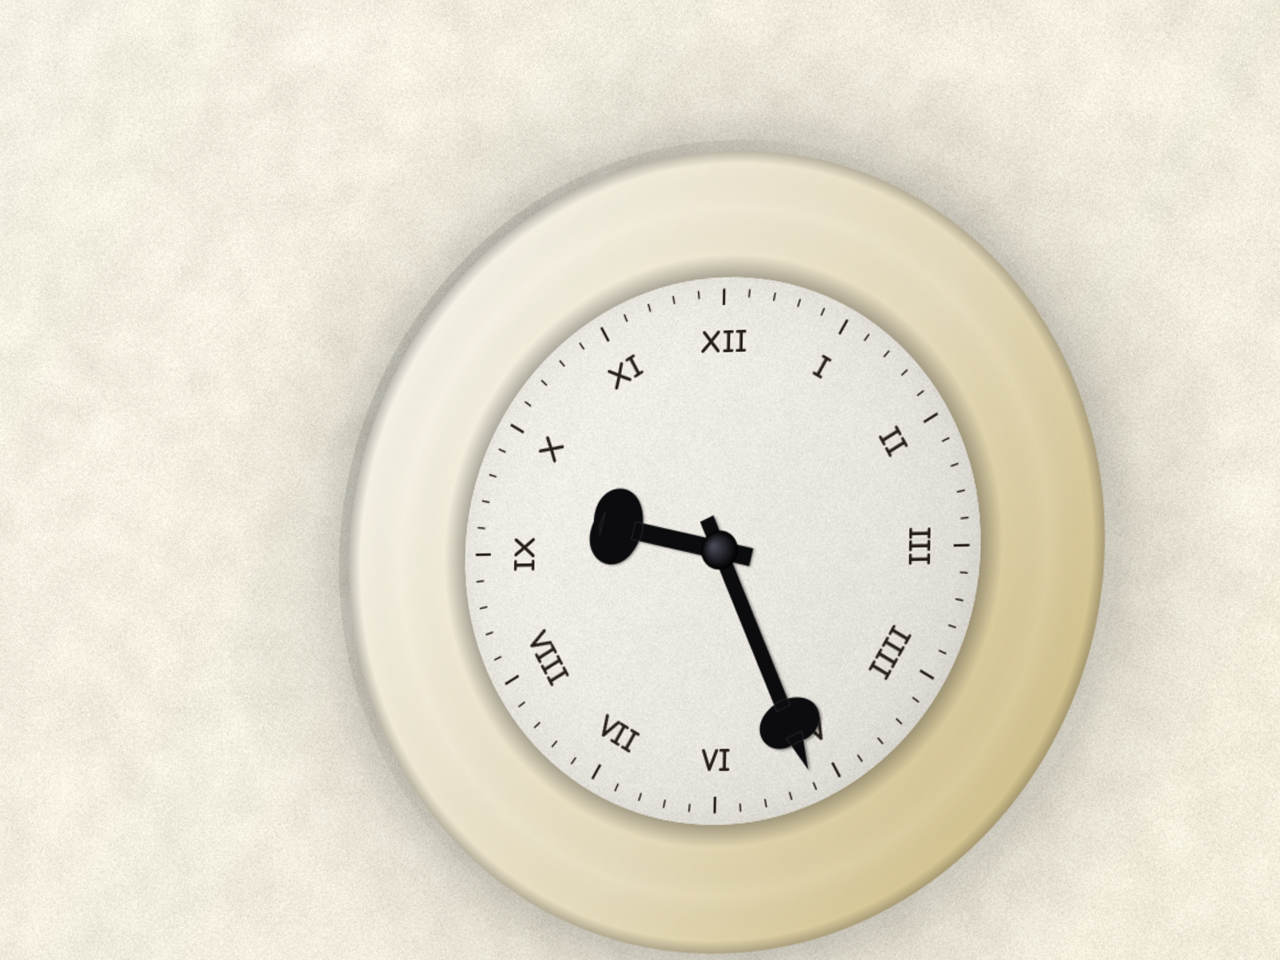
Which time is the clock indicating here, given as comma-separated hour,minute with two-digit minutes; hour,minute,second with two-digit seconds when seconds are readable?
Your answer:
9,26
